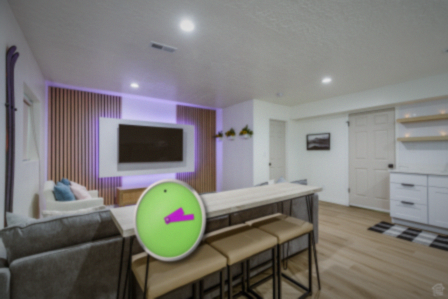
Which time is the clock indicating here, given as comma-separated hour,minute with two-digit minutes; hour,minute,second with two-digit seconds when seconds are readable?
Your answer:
2,15
